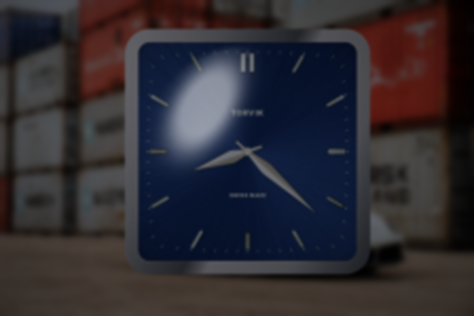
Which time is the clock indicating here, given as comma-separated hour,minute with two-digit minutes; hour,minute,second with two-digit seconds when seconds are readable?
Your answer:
8,22
